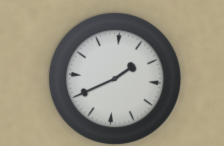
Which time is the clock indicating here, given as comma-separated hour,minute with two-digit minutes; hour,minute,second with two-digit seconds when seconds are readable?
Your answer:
1,40
